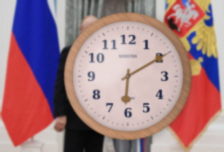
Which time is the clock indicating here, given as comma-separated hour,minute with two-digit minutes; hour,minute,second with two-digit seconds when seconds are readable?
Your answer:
6,10
